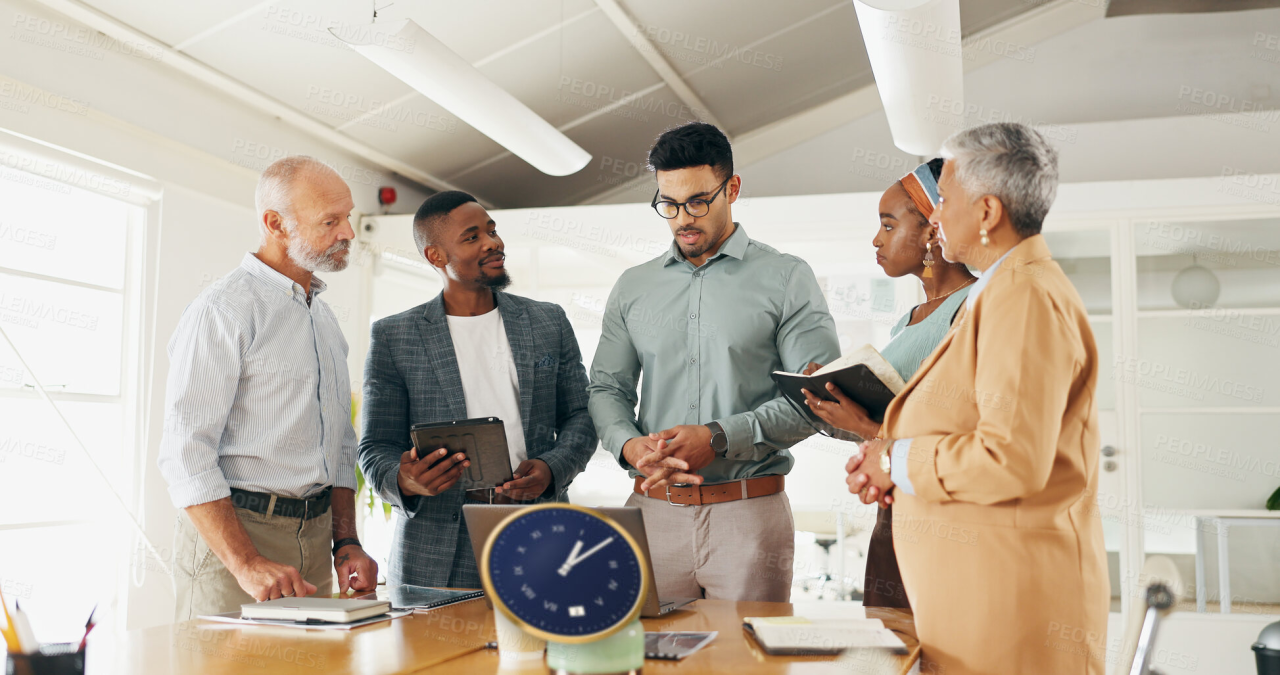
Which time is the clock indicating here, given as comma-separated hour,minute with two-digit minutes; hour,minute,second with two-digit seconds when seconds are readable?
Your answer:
1,10
